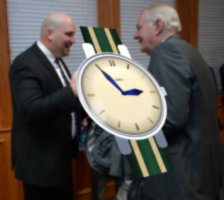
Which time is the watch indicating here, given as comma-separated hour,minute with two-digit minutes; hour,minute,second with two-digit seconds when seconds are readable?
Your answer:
2,55
